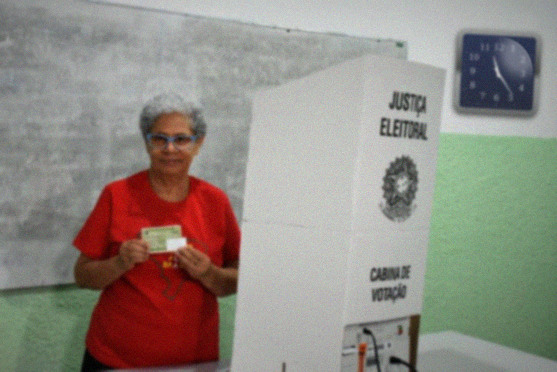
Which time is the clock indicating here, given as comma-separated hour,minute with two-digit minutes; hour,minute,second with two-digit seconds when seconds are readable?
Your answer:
11,24
